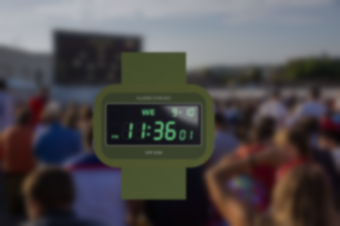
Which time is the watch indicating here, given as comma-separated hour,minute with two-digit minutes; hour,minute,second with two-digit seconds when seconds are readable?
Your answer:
11,36
